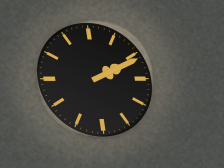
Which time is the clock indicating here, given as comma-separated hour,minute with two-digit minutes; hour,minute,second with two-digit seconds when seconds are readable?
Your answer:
2,11
